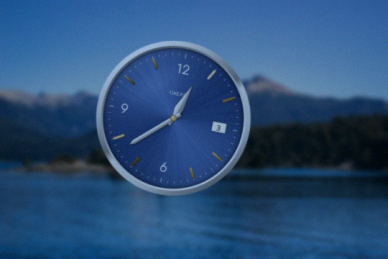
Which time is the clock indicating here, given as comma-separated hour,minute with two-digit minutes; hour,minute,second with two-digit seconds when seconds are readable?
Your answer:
12,38
